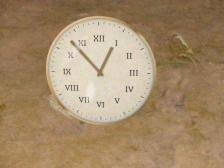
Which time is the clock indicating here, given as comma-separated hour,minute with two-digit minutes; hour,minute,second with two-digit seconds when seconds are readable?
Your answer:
12,53
